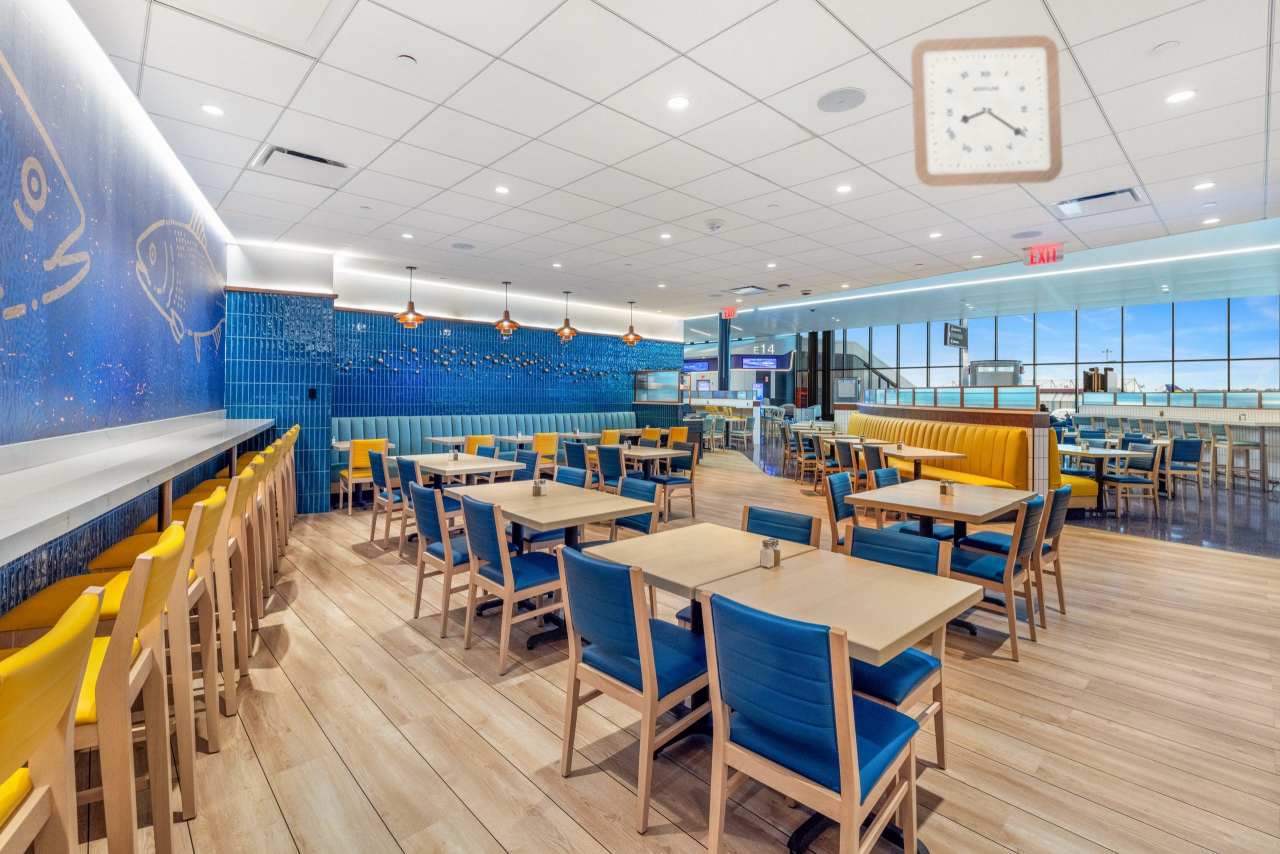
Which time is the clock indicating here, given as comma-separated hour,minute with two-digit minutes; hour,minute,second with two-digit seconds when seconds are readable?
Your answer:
8,21
